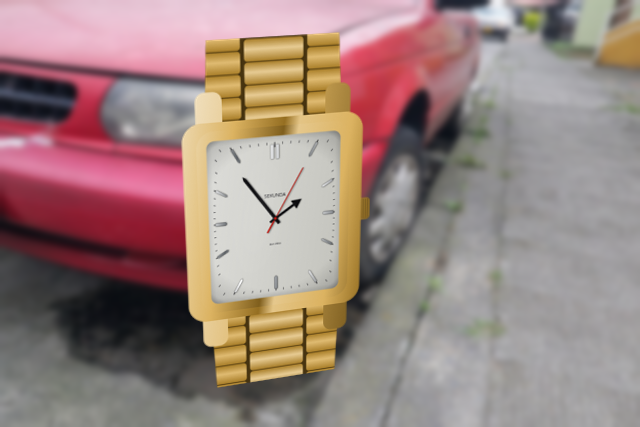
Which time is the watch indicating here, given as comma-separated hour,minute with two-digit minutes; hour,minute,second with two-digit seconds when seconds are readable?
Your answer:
1,54,05
